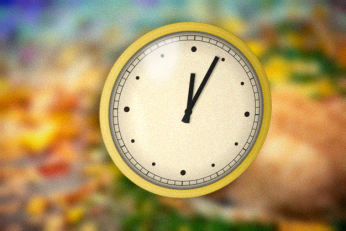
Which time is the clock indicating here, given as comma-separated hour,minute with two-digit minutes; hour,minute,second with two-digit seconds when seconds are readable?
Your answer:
12,04
